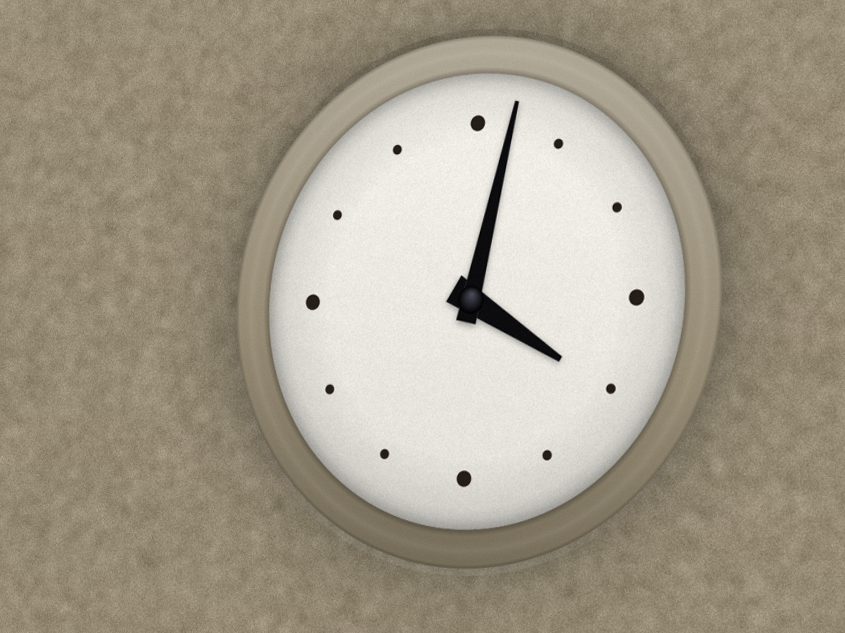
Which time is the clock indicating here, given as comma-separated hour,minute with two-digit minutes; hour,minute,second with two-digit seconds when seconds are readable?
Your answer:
4,02
